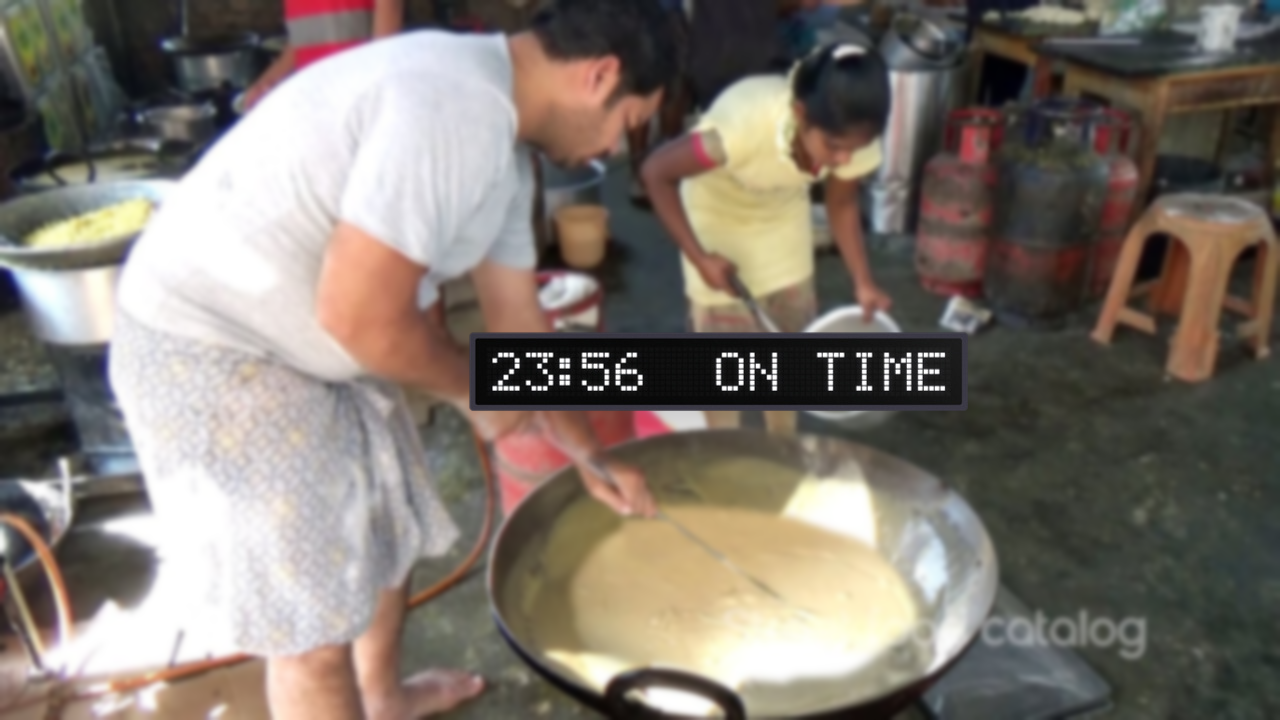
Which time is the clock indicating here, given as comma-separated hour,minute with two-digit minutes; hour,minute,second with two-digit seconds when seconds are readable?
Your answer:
23,56
